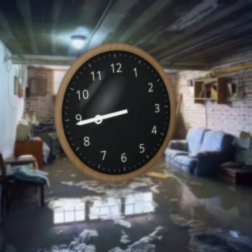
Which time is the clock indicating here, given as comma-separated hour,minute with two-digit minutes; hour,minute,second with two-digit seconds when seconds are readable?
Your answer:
8,44
